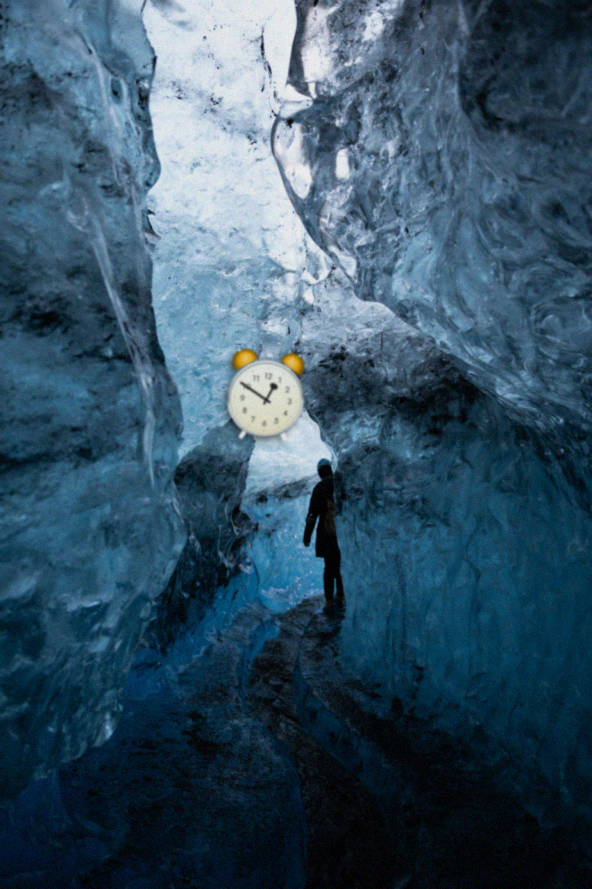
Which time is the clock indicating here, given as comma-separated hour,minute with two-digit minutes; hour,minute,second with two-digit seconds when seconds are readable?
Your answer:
12,50
